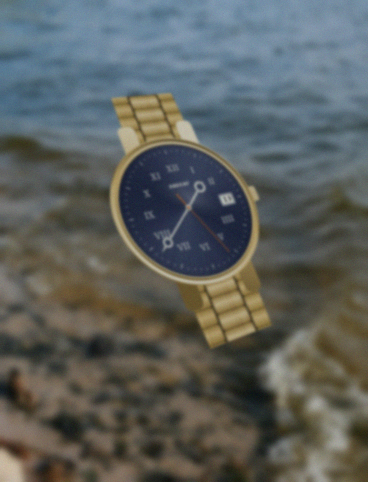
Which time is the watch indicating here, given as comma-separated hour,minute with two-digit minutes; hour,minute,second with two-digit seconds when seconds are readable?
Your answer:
1,38,26
